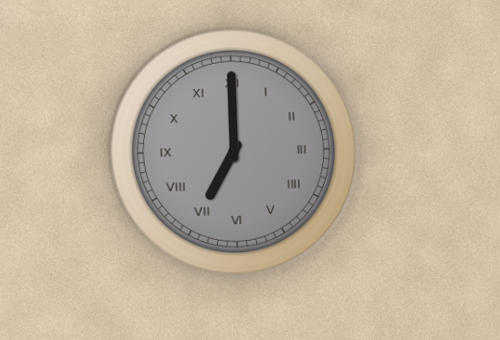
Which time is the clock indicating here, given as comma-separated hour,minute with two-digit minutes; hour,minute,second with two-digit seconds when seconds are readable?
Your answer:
7,00
